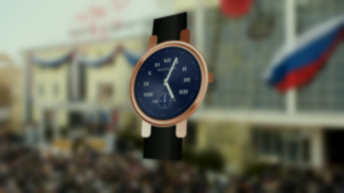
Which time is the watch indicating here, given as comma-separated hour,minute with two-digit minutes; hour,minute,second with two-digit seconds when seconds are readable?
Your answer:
5,04
